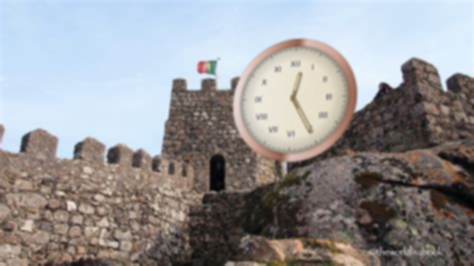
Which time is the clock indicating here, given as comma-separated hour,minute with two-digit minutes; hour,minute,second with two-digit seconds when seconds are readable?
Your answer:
12,25
